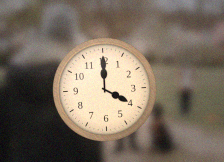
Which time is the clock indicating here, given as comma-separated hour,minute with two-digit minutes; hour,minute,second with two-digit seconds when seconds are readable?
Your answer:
4,00
